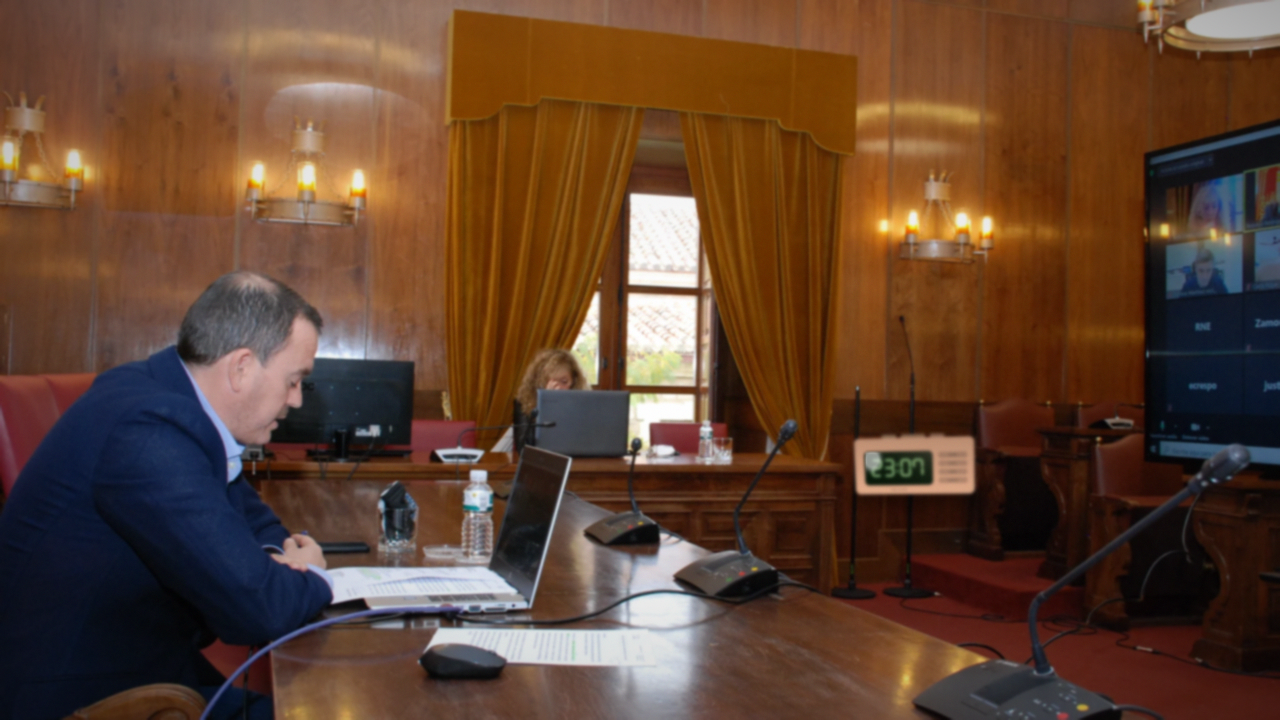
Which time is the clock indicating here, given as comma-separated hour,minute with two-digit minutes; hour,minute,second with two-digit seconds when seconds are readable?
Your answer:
23,07
